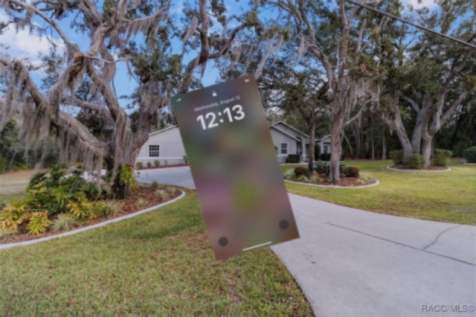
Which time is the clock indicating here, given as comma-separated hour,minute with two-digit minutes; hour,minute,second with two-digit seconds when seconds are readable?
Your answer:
12,13
